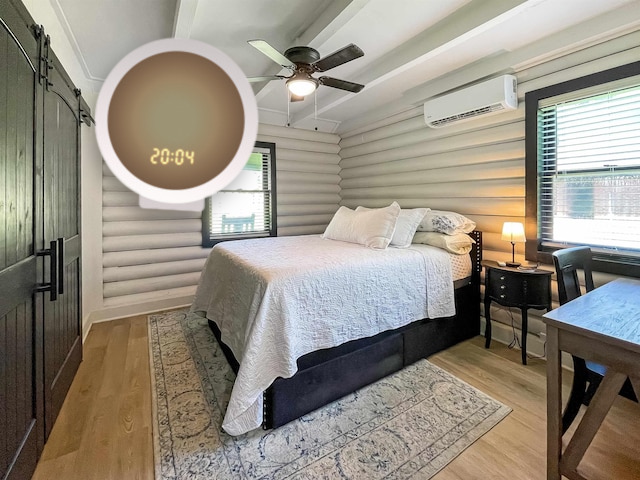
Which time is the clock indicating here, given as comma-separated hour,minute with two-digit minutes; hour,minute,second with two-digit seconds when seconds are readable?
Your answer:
20,04
